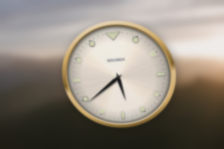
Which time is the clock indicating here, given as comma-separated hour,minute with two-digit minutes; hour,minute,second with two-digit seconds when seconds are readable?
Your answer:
5,39
